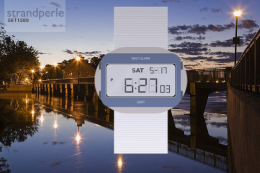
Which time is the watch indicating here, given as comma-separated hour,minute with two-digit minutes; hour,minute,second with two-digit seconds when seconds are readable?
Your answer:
6,27,03
